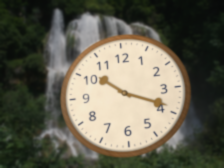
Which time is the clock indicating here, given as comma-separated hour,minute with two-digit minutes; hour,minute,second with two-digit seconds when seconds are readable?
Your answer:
10,19
